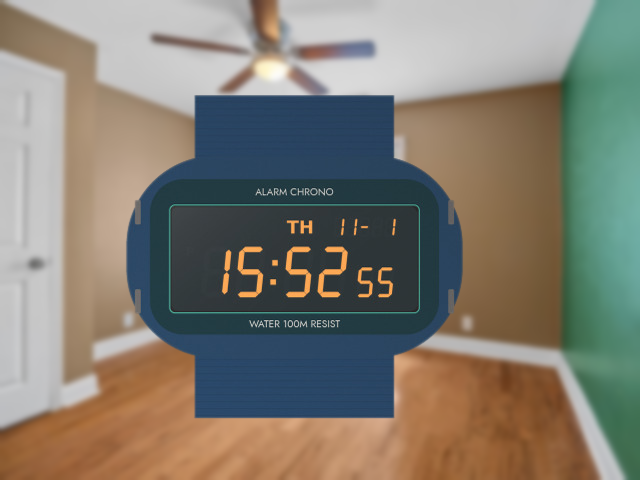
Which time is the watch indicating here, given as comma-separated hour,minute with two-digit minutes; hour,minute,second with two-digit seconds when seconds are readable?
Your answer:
15,52,55
